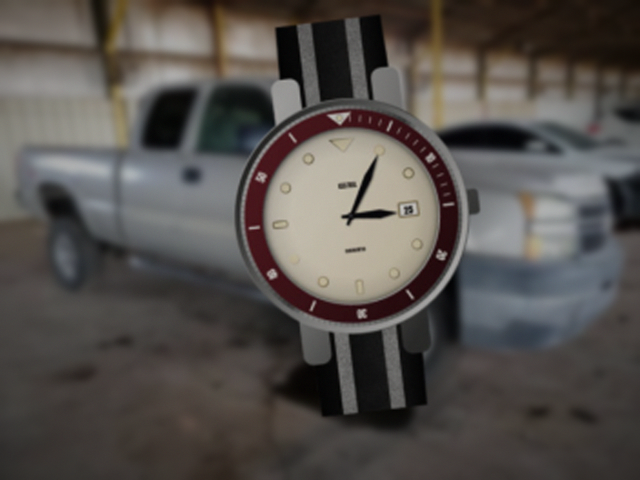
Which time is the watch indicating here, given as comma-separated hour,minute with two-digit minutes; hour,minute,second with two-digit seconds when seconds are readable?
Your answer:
3,05
